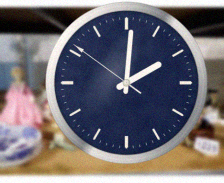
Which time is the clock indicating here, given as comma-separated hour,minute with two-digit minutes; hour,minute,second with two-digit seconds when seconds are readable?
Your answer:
2,00,51
